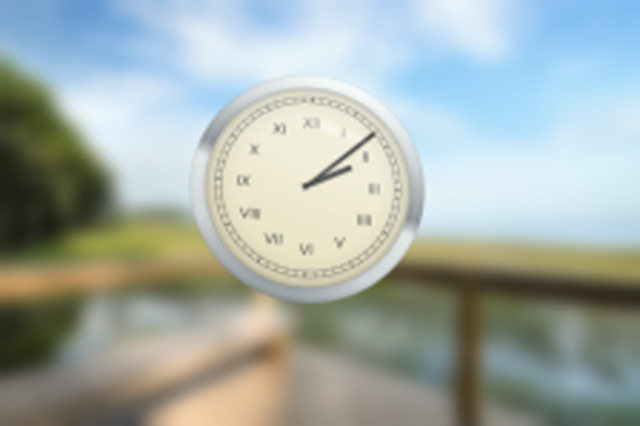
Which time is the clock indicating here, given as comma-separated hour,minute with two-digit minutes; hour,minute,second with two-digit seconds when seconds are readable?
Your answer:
2,08
